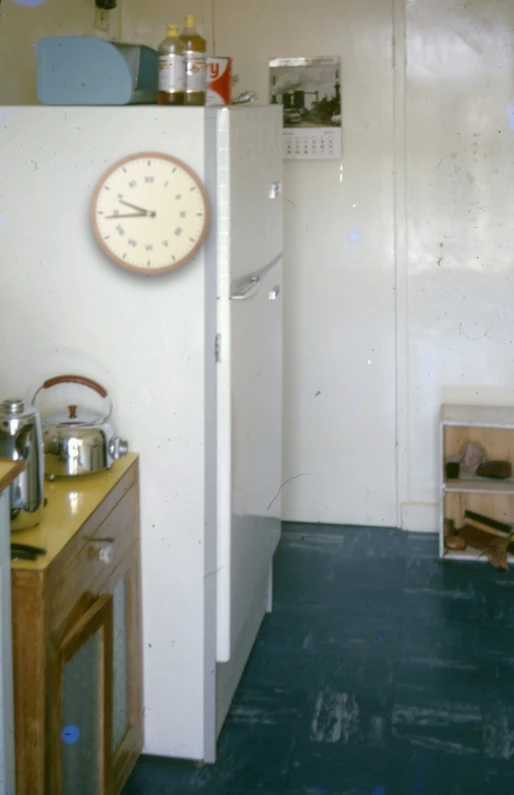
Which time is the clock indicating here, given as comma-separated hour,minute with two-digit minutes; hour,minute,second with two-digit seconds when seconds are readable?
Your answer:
9,44
